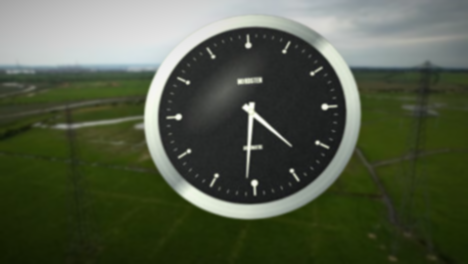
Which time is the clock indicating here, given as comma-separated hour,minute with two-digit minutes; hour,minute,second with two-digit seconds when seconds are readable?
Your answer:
4,31
